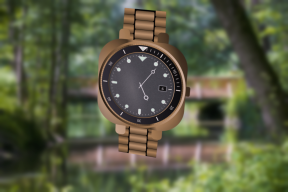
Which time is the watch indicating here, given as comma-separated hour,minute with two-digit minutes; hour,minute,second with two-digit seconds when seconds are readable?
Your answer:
5,06
